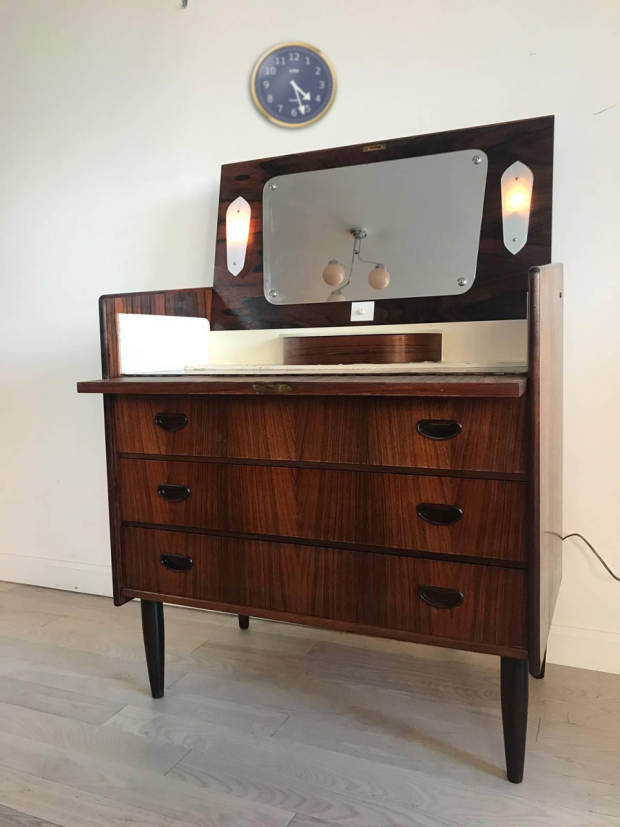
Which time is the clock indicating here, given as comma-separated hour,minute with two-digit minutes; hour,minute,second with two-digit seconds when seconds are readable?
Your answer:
4,27
